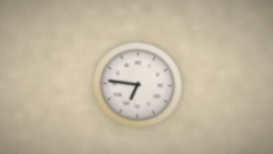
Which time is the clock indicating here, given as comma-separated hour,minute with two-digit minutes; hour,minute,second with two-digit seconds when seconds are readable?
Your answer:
6,46
